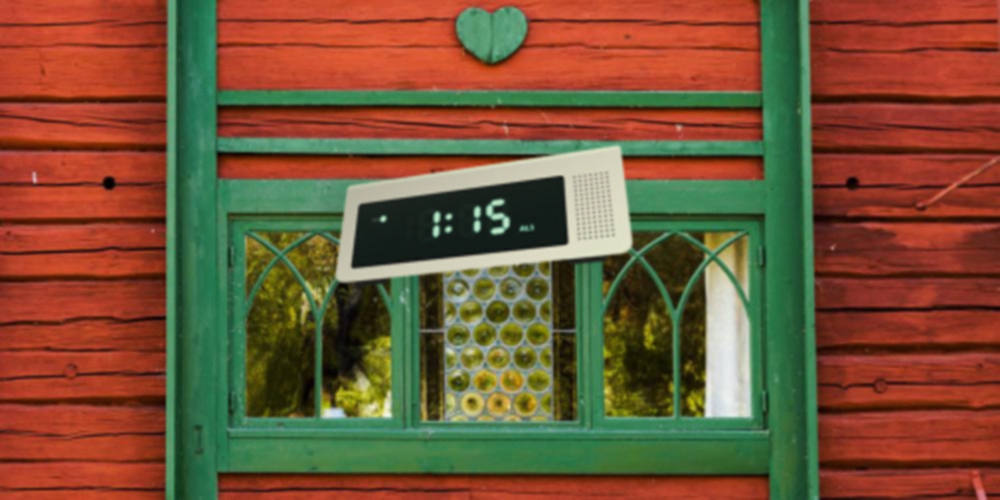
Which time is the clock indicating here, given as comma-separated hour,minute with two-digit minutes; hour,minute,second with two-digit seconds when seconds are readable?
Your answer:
1,15
